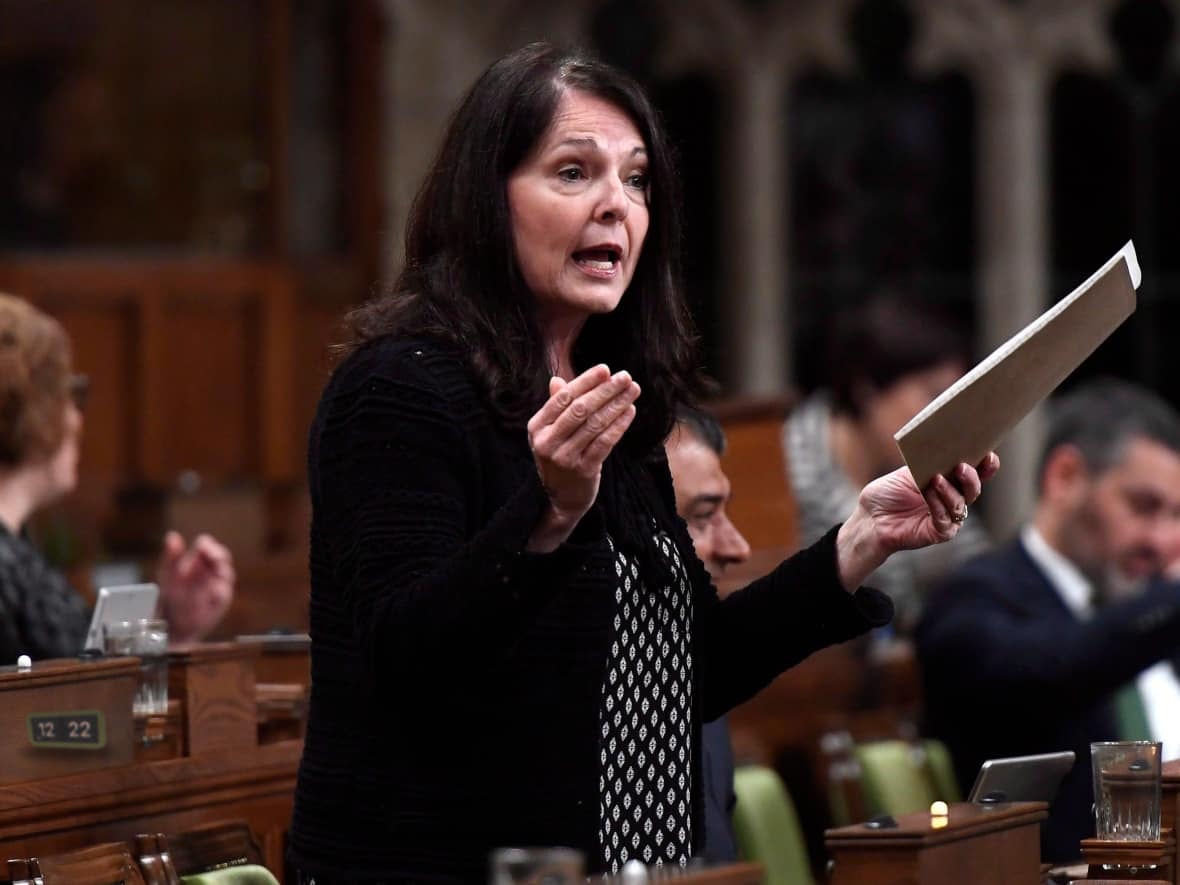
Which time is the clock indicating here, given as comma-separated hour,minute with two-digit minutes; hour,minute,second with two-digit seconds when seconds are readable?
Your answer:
12,22
